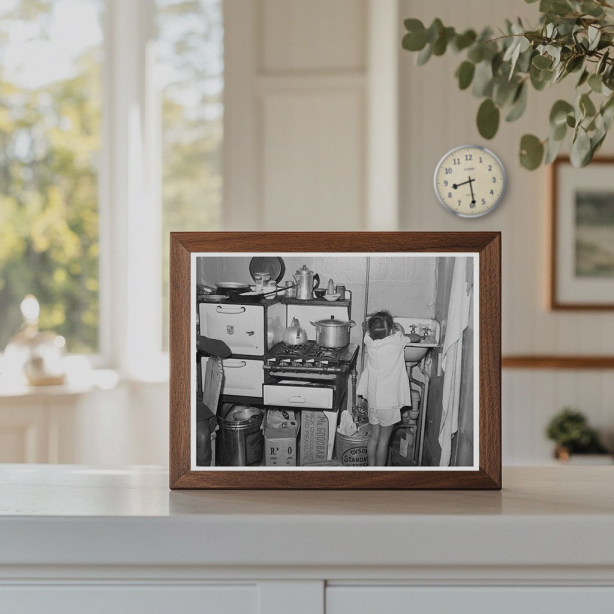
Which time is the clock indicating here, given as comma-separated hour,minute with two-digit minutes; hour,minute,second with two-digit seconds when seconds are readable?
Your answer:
8,29
